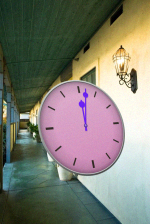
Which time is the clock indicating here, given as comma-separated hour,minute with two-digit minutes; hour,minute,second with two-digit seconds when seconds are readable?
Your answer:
12,02
